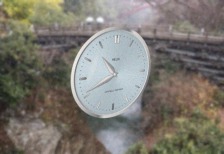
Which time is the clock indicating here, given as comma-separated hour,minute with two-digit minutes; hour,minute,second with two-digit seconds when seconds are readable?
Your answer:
10,41
